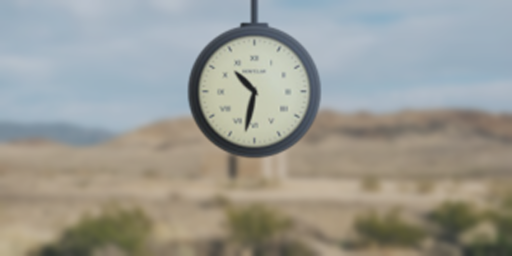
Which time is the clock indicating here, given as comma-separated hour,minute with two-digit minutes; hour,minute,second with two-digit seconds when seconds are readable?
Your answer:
10,32
